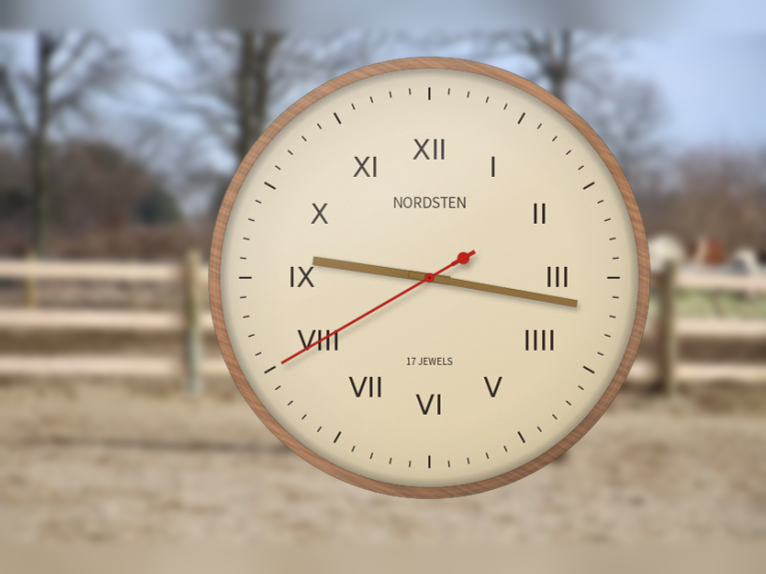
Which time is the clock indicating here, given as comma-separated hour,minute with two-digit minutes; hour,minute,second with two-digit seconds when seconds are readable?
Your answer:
9,16,40
